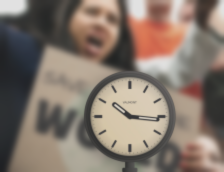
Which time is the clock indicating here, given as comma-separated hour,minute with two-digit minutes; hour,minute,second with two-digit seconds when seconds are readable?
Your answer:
10,16
